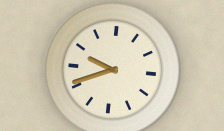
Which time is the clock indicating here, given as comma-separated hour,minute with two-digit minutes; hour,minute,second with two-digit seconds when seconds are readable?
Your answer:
9,41
